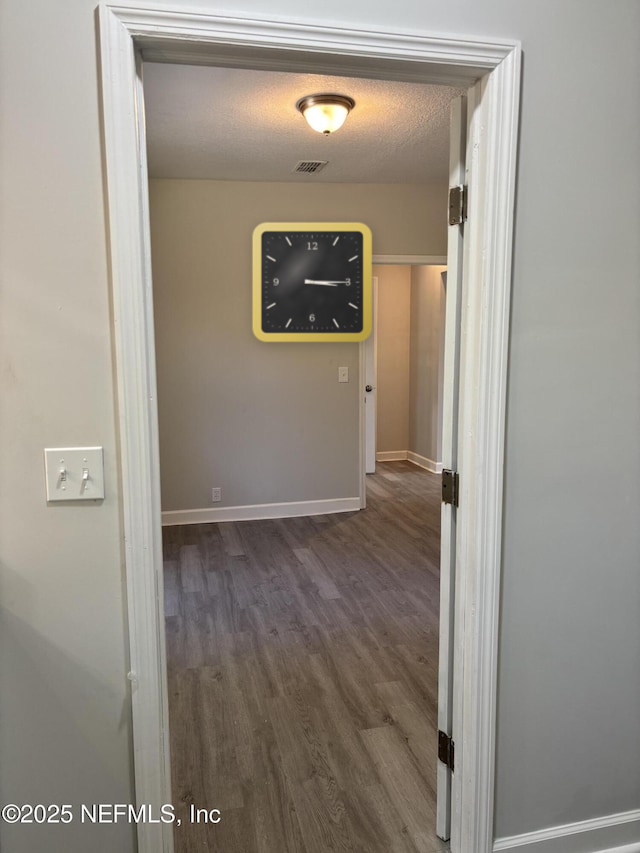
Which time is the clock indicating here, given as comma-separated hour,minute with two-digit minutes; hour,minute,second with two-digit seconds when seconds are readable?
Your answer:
3,15
